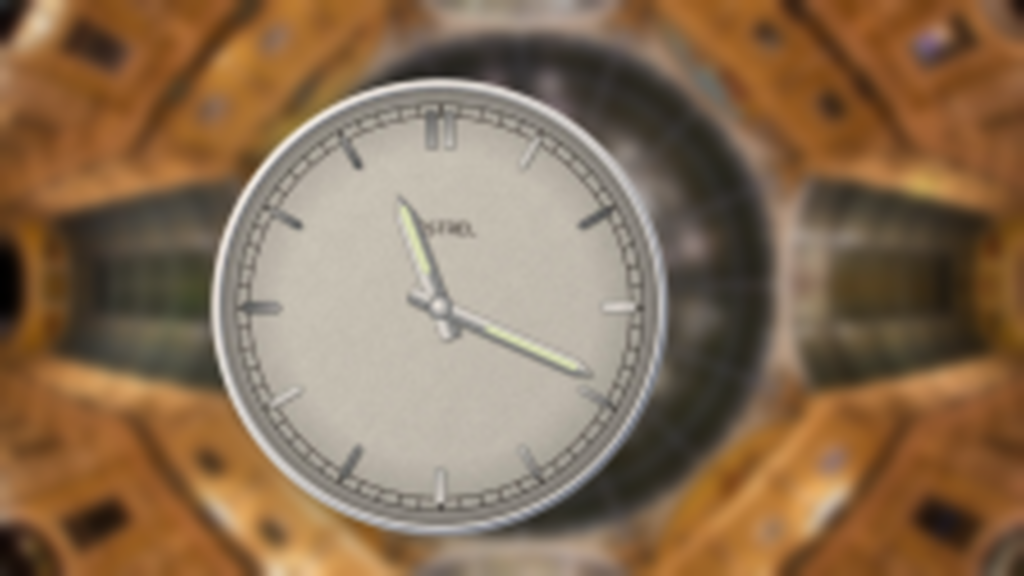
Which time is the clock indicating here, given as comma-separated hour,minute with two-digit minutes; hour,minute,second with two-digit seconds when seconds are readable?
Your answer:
11,19
